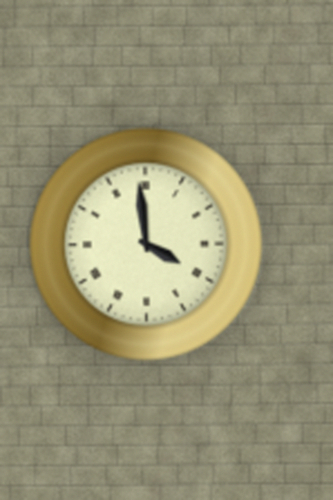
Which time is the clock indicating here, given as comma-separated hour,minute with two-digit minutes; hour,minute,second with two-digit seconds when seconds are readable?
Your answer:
3,59
